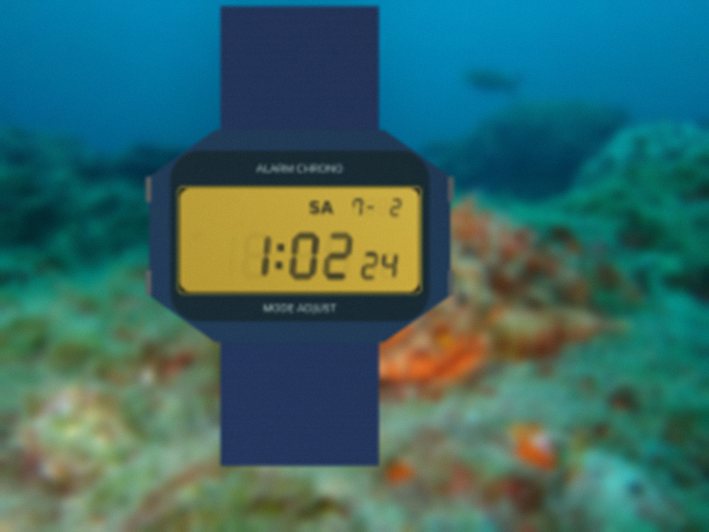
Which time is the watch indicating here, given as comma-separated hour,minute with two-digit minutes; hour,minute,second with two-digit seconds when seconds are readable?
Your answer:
1,02,24
